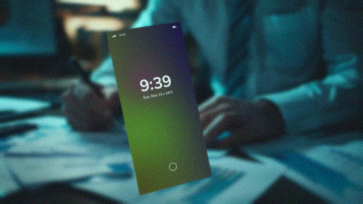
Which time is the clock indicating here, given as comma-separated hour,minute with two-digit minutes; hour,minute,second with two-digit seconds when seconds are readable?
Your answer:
9,39
